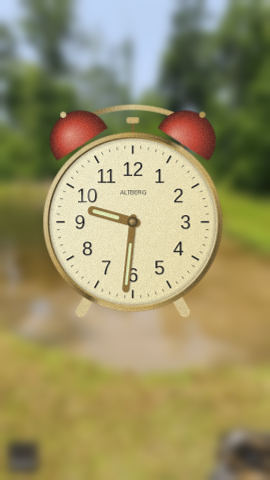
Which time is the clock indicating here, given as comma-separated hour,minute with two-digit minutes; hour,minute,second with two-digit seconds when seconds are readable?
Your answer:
9,31
